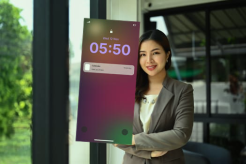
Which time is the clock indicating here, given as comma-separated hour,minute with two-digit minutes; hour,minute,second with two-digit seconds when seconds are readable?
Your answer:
5,50
